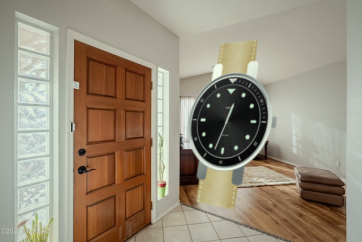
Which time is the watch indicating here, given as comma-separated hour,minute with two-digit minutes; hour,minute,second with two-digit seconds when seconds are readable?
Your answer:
12,33
